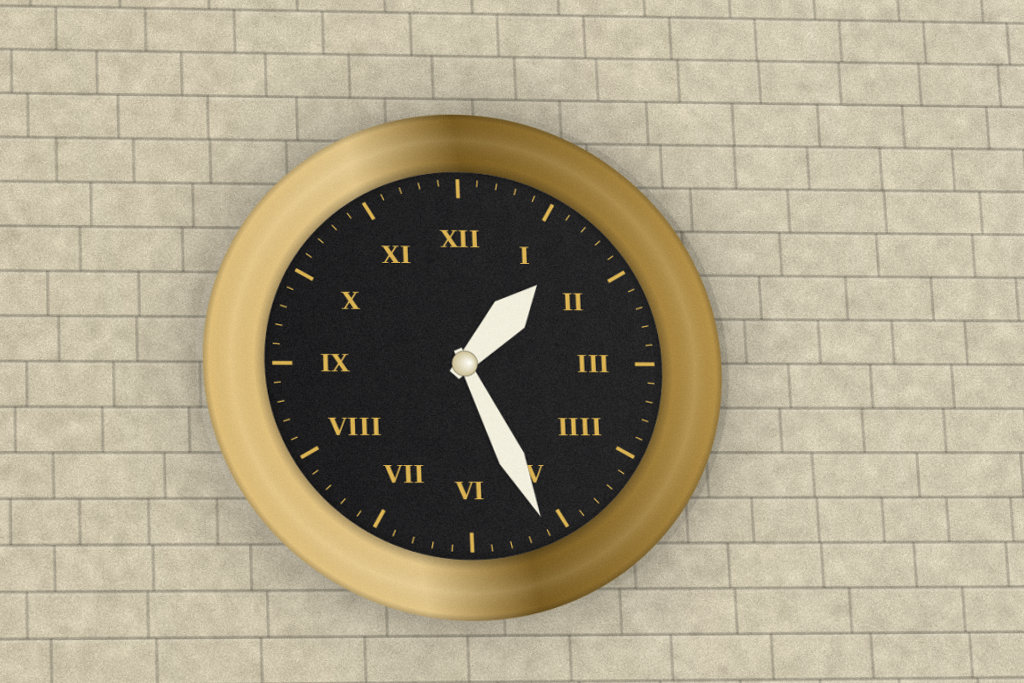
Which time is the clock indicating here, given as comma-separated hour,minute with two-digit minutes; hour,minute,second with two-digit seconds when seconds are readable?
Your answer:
1,26
